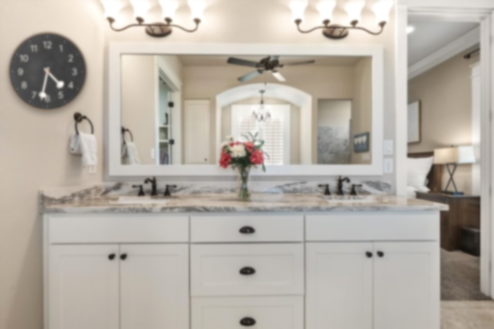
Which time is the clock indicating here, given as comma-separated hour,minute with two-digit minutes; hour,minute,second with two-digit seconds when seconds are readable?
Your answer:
4,32
